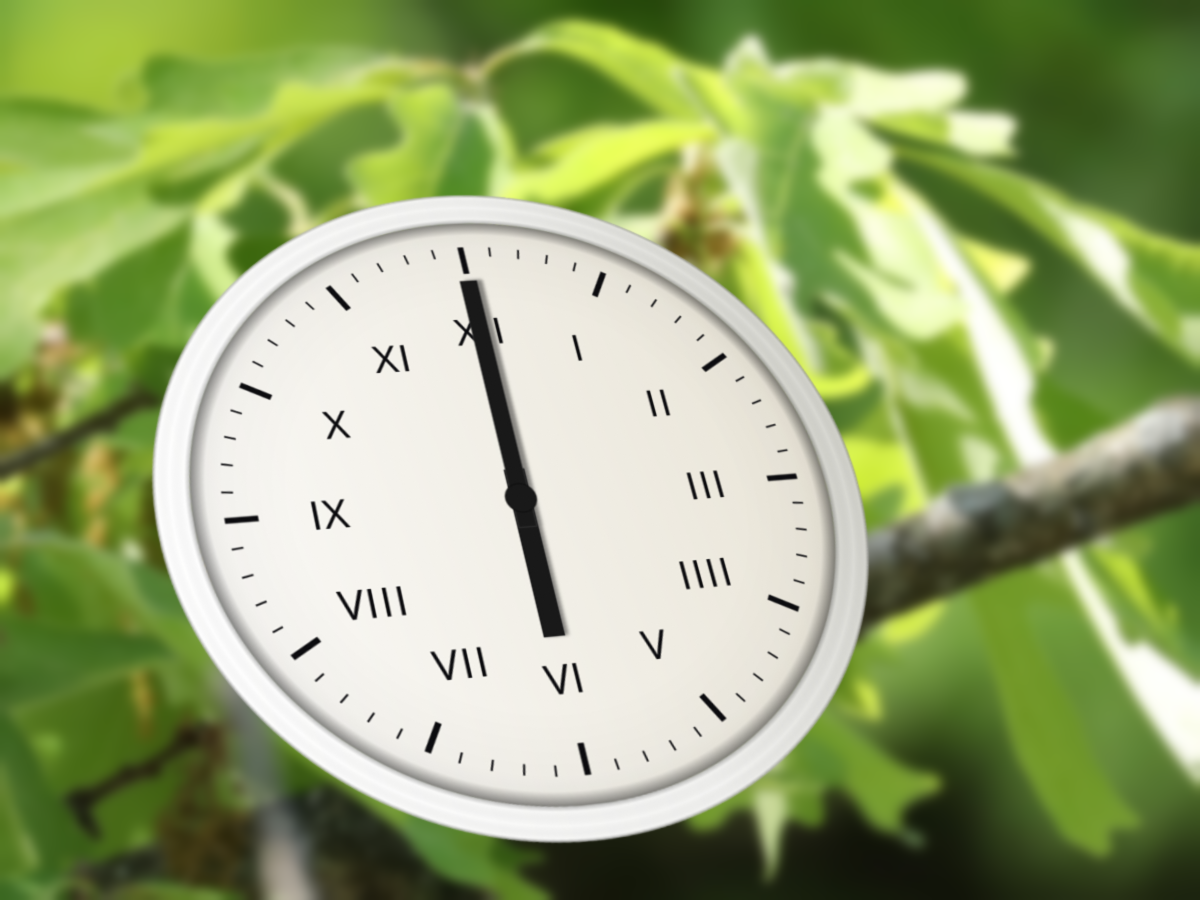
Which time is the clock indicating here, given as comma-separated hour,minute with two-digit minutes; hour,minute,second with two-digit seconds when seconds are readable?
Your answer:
6,00
